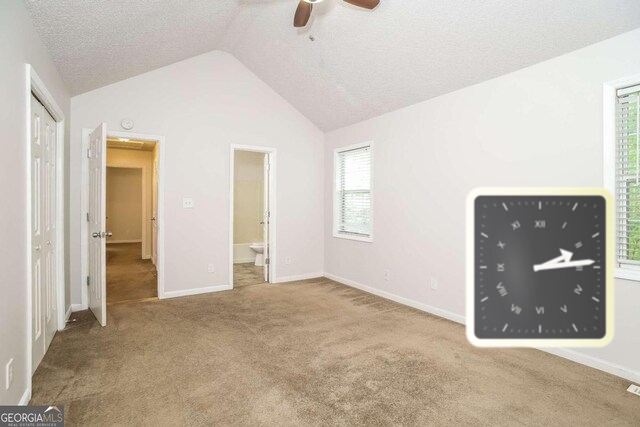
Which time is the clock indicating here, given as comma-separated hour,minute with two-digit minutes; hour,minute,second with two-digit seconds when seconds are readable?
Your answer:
2,14
